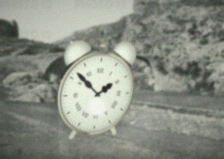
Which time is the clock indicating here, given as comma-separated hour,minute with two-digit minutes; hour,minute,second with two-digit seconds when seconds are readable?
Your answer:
1,52
